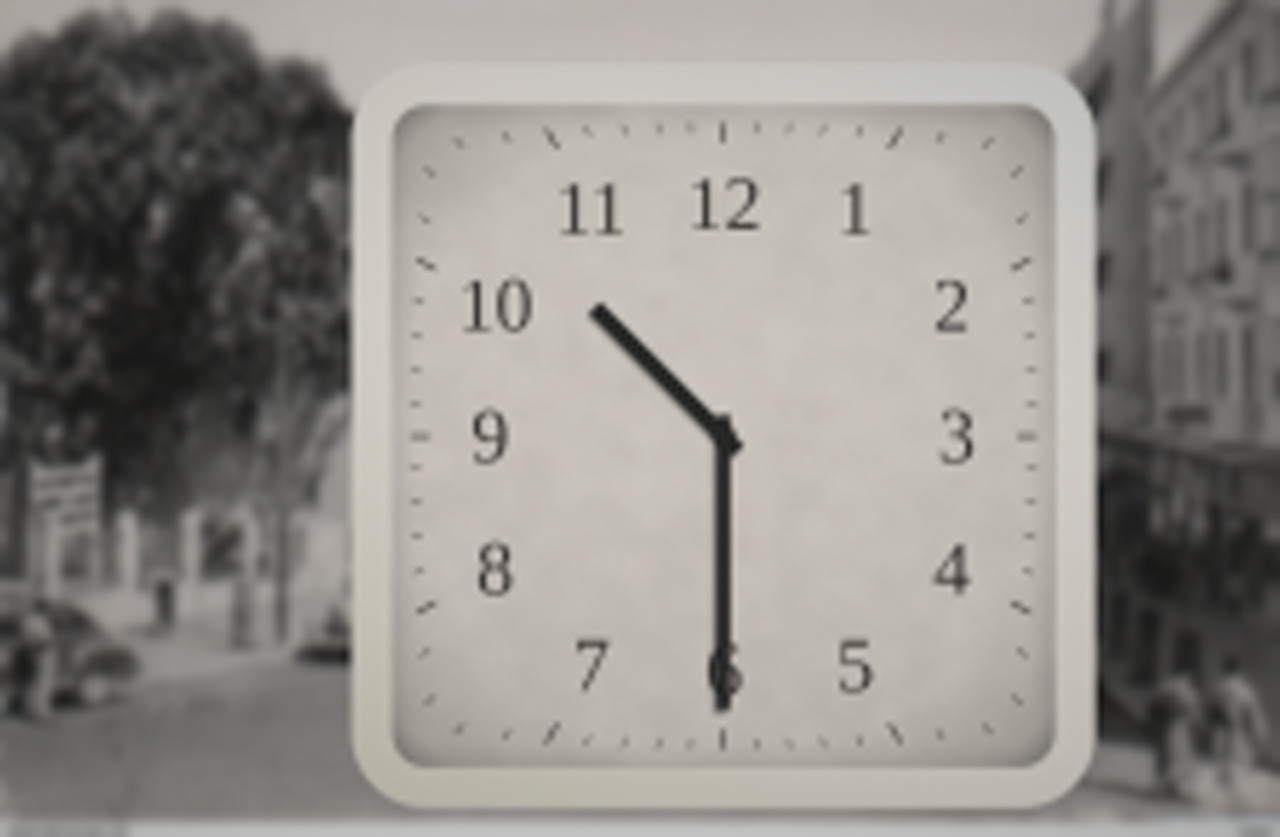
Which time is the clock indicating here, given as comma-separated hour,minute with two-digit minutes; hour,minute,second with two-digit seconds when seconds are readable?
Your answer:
10,30
